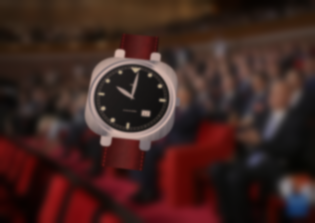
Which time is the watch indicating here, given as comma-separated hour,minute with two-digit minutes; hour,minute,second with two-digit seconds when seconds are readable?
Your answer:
10,01
